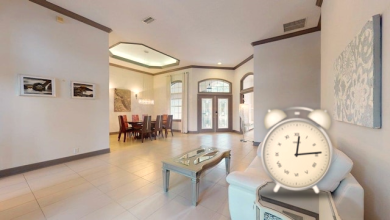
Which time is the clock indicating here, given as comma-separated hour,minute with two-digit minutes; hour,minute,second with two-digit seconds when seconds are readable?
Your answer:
12,14
